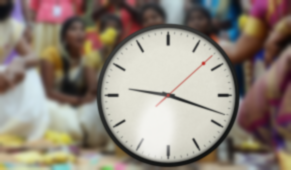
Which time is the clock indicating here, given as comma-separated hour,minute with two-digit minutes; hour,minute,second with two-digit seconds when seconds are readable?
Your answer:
9,18,08
